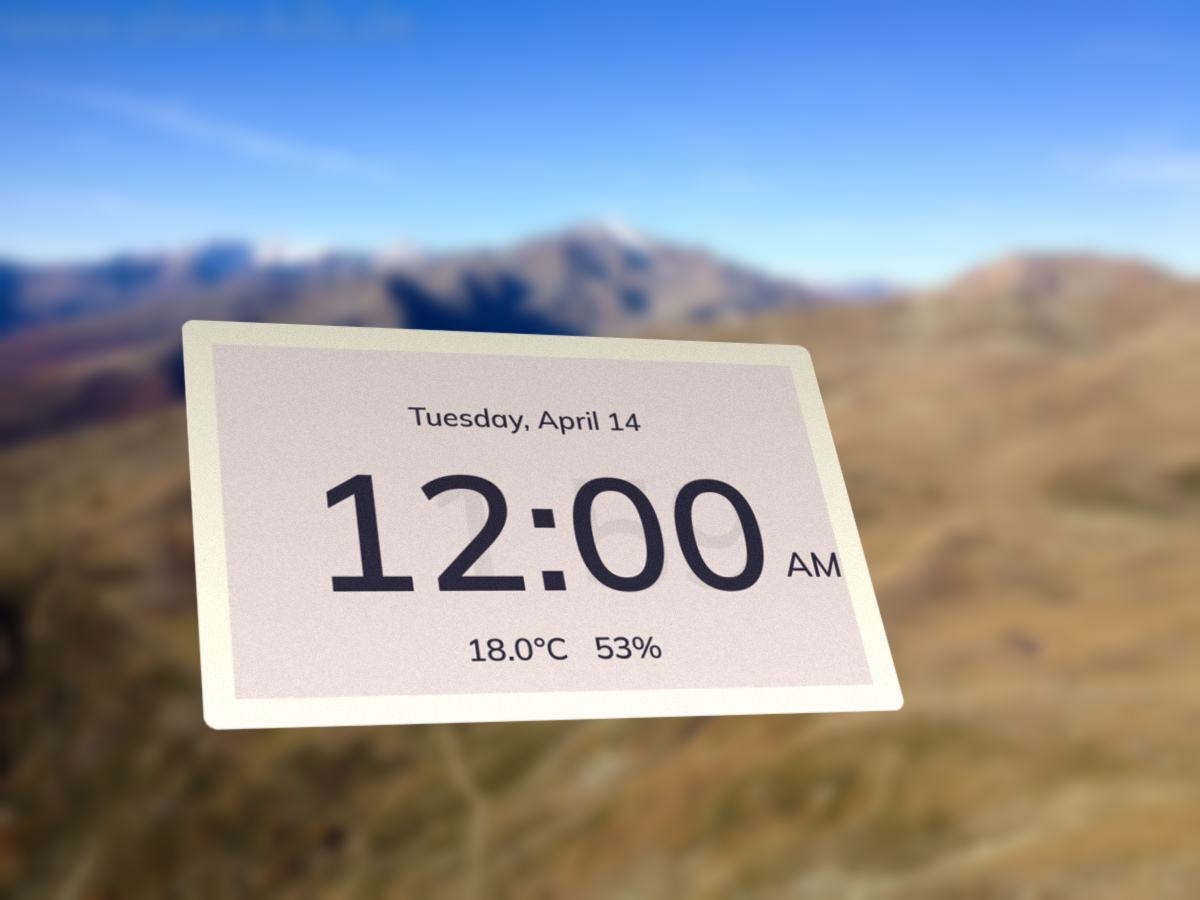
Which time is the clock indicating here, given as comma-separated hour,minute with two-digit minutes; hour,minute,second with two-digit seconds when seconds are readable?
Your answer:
12,00
